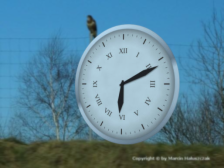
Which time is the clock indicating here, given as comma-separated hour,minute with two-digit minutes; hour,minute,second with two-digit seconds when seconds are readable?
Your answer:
6,11
